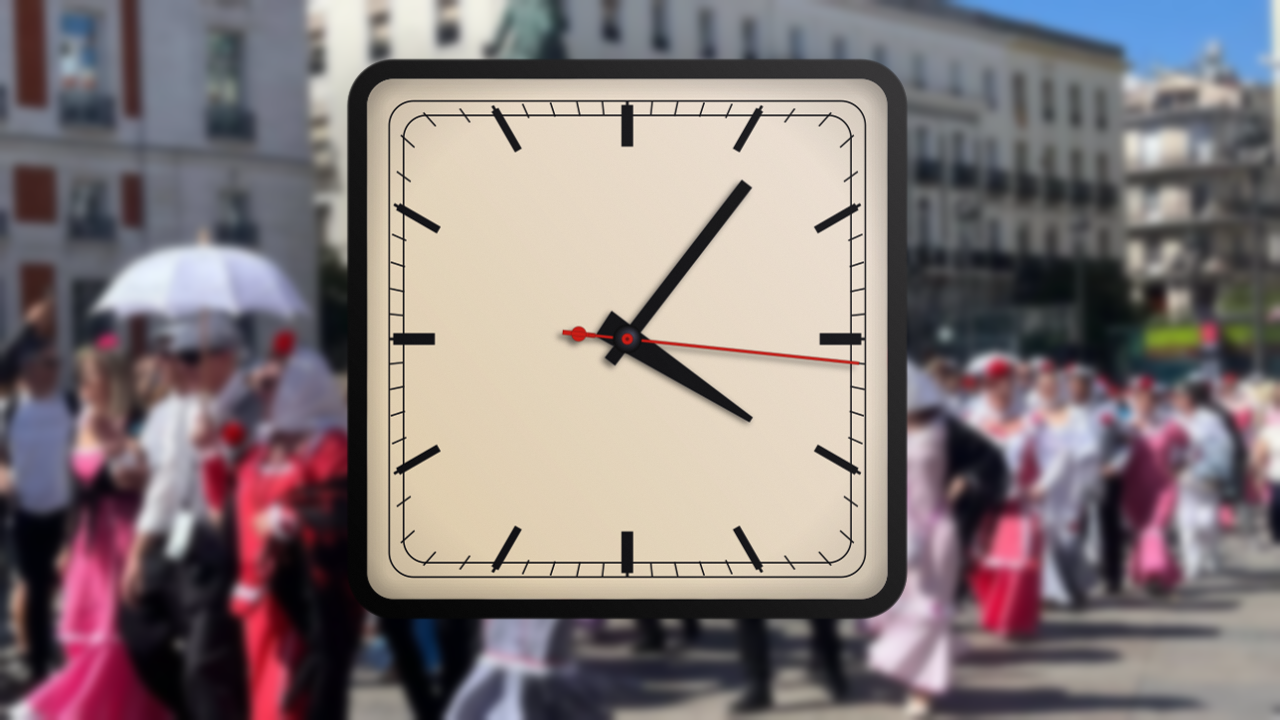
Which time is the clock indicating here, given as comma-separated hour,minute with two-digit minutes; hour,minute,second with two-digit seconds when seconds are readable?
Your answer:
4,06,16
